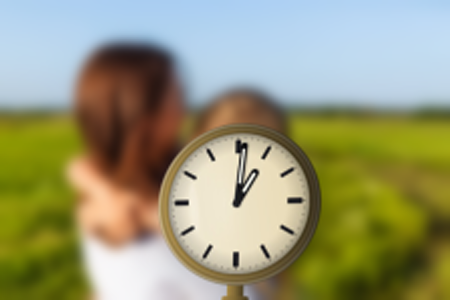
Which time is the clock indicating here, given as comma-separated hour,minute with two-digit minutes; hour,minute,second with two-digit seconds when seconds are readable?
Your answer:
1,01
